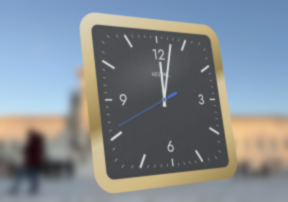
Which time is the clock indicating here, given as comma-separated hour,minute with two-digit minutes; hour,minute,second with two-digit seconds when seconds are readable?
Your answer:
12,02,41
